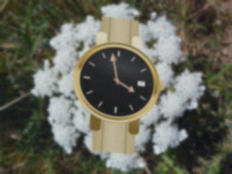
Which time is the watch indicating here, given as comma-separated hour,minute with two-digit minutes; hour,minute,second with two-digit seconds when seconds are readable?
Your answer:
3,58
